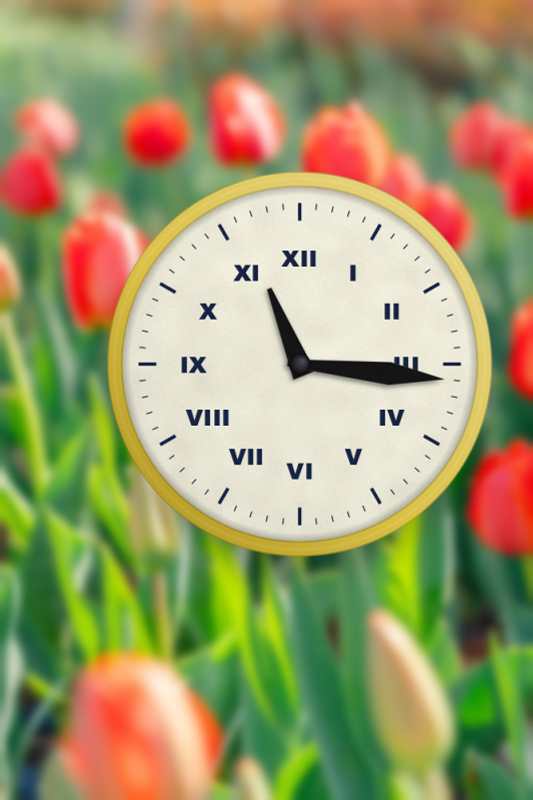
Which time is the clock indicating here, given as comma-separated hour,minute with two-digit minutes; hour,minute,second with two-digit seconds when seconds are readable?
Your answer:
11,16
